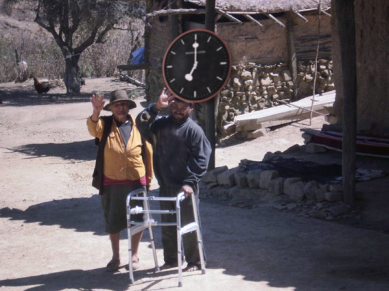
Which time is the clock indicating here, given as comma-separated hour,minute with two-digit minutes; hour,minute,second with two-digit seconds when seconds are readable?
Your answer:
7,00
